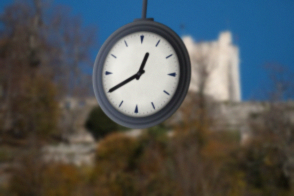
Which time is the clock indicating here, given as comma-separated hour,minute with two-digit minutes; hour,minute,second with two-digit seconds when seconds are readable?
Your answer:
12,40
